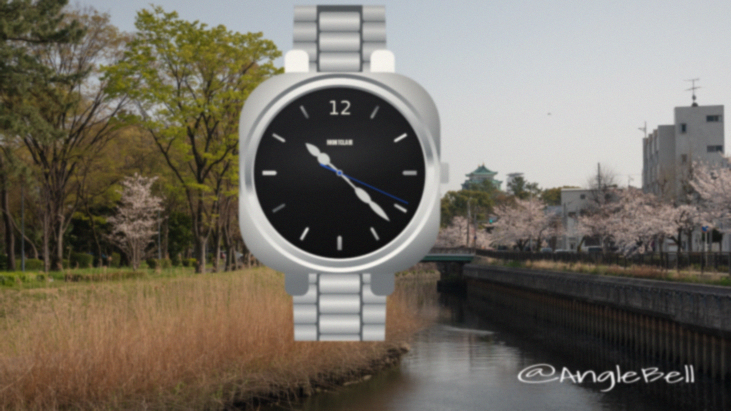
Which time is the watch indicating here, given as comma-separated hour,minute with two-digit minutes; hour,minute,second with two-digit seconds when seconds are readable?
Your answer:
10,22,19
